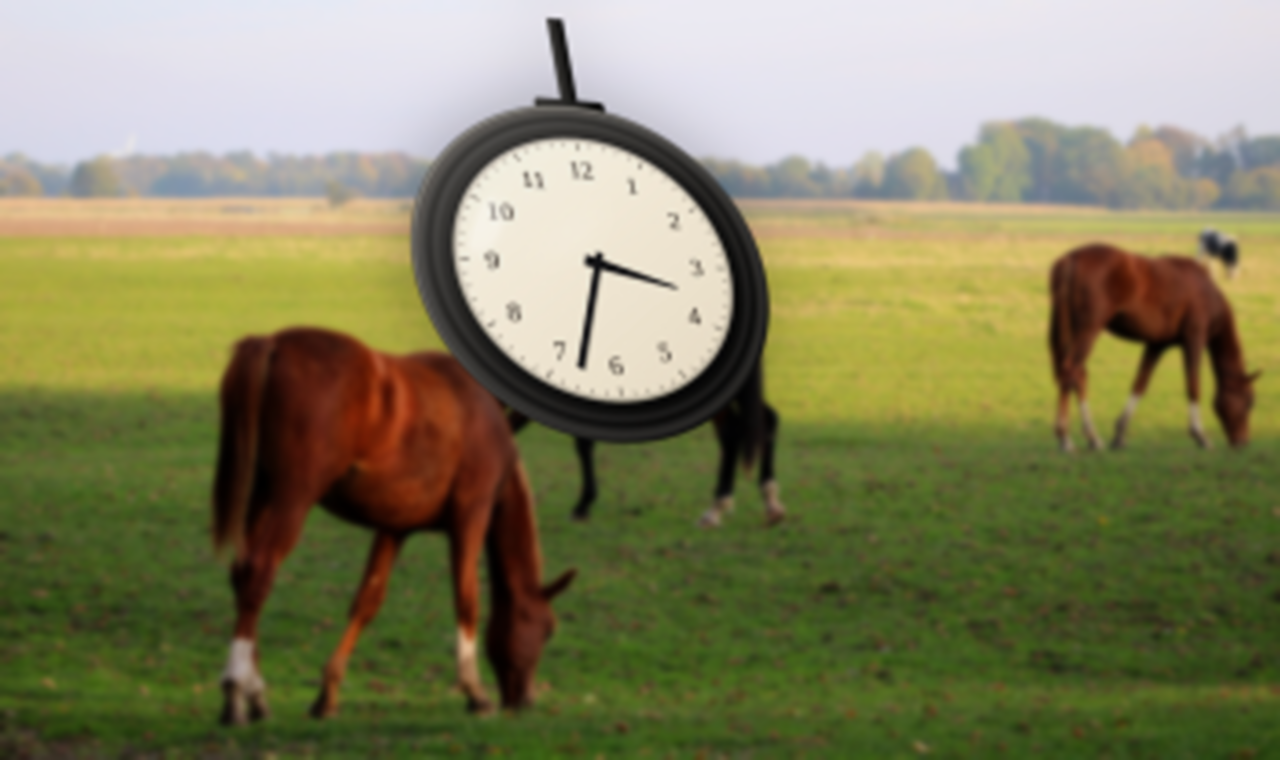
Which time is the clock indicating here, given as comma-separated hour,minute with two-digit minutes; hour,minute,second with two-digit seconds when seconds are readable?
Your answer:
3,33
